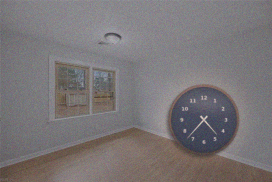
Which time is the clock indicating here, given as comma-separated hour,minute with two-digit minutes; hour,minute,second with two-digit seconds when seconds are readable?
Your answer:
4,37
